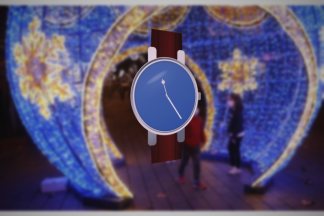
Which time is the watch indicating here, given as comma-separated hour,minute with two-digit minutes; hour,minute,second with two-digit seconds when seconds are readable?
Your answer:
11,24
